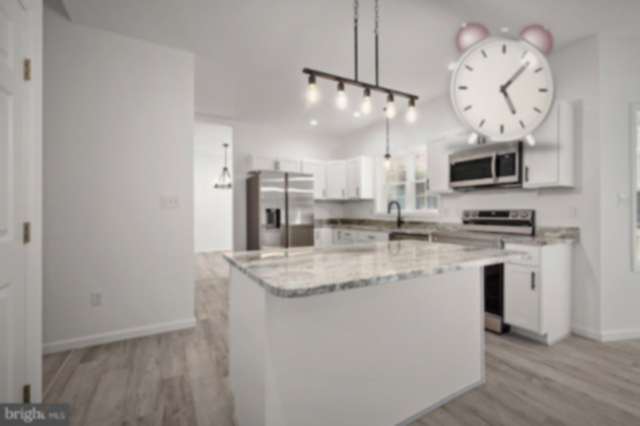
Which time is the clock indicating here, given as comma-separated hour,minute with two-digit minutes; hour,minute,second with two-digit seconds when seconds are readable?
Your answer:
5,07
